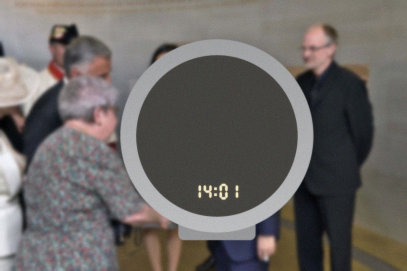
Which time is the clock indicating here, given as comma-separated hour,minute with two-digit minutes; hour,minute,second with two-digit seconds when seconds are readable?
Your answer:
14,01
